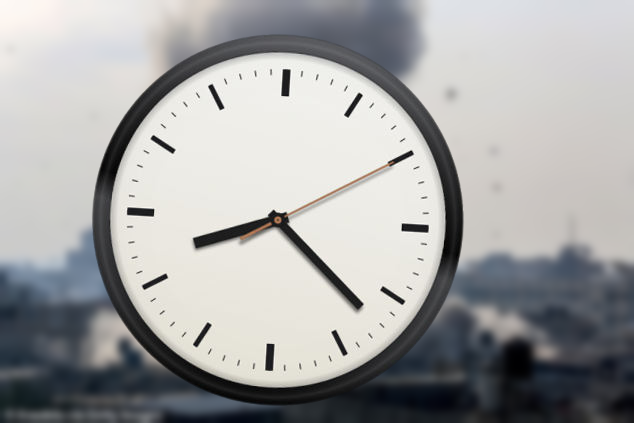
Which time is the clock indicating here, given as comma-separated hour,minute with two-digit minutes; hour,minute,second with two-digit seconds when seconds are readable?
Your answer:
8,22,10
